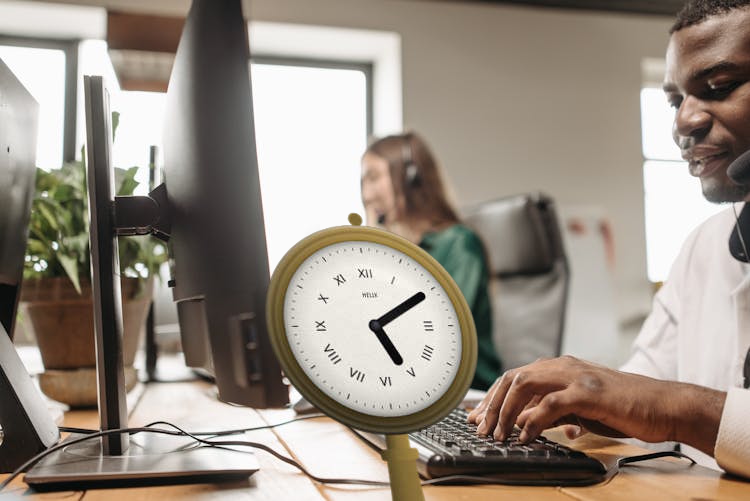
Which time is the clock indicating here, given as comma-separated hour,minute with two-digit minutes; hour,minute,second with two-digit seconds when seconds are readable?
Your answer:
5,10
